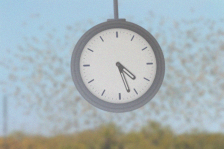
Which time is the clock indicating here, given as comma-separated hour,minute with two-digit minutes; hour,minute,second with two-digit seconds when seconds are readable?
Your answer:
4,27
